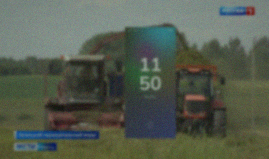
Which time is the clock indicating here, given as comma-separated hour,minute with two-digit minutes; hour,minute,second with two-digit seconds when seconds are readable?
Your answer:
11,50
